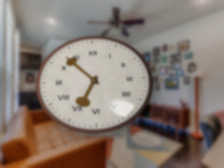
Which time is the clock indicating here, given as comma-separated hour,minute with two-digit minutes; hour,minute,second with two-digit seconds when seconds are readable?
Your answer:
6,53
